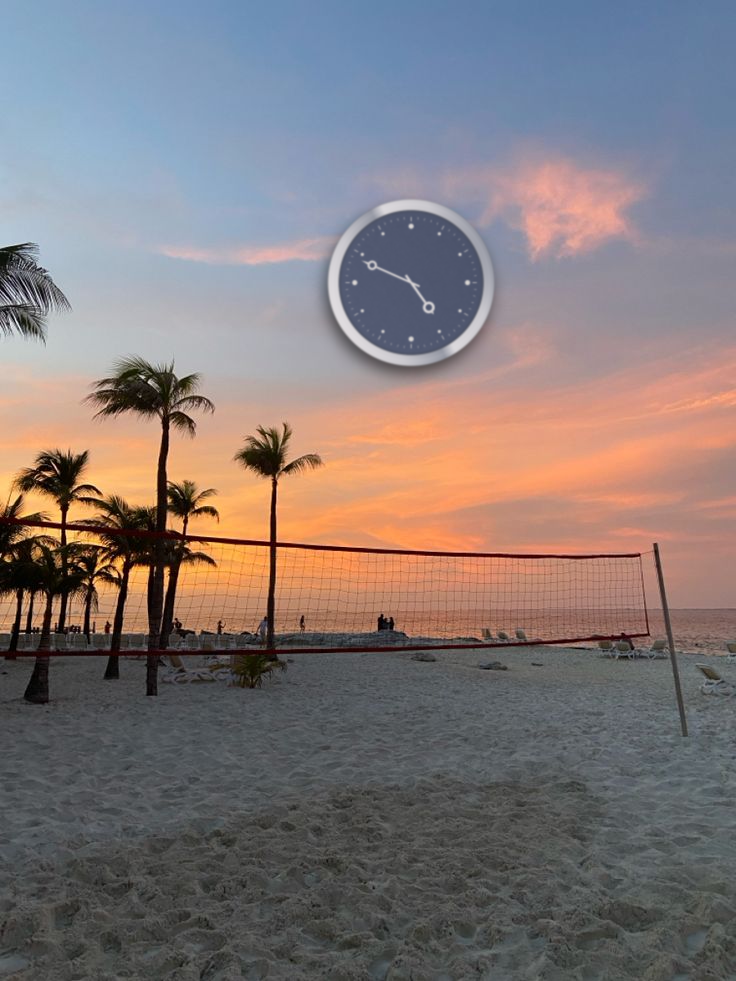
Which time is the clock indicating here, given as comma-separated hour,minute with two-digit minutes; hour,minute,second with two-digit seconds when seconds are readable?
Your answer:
4,49
